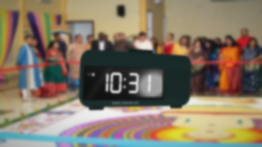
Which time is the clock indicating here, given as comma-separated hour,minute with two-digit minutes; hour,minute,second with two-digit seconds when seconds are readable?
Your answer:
10,31
